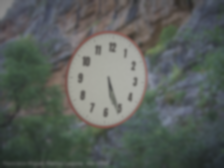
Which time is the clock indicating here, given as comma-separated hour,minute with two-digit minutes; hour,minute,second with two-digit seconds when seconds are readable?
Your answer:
5,26
